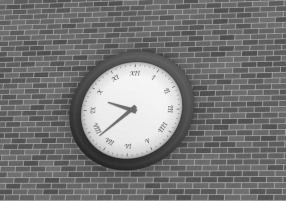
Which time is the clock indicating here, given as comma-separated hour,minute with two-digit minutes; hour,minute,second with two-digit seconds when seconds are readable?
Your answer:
9,38
